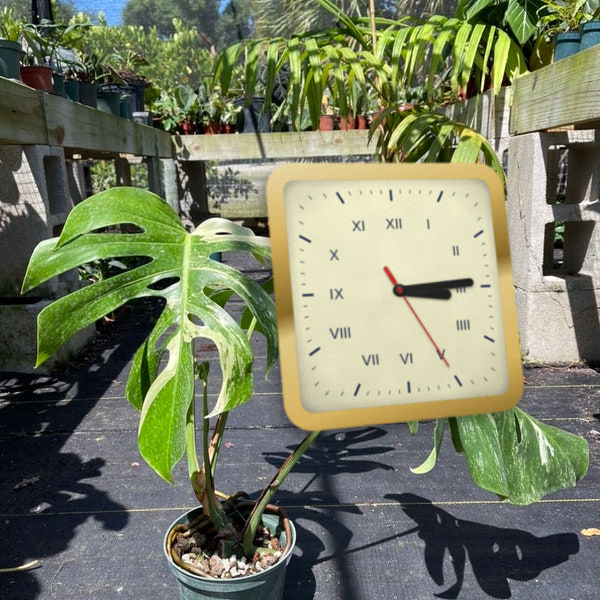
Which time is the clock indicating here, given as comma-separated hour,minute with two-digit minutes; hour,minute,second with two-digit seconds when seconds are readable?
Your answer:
3,14,25
